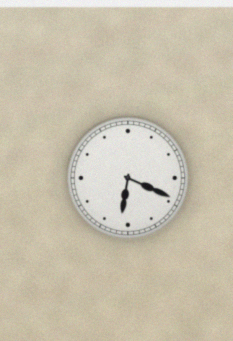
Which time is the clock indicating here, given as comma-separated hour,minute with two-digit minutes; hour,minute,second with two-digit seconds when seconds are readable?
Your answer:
6,19
